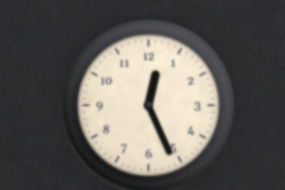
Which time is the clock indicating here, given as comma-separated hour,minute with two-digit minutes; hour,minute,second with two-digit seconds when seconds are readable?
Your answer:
12,26
